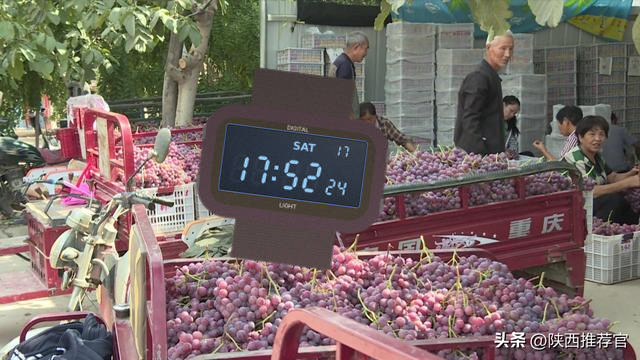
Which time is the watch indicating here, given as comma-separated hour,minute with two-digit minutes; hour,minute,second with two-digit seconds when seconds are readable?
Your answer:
17,52,24
